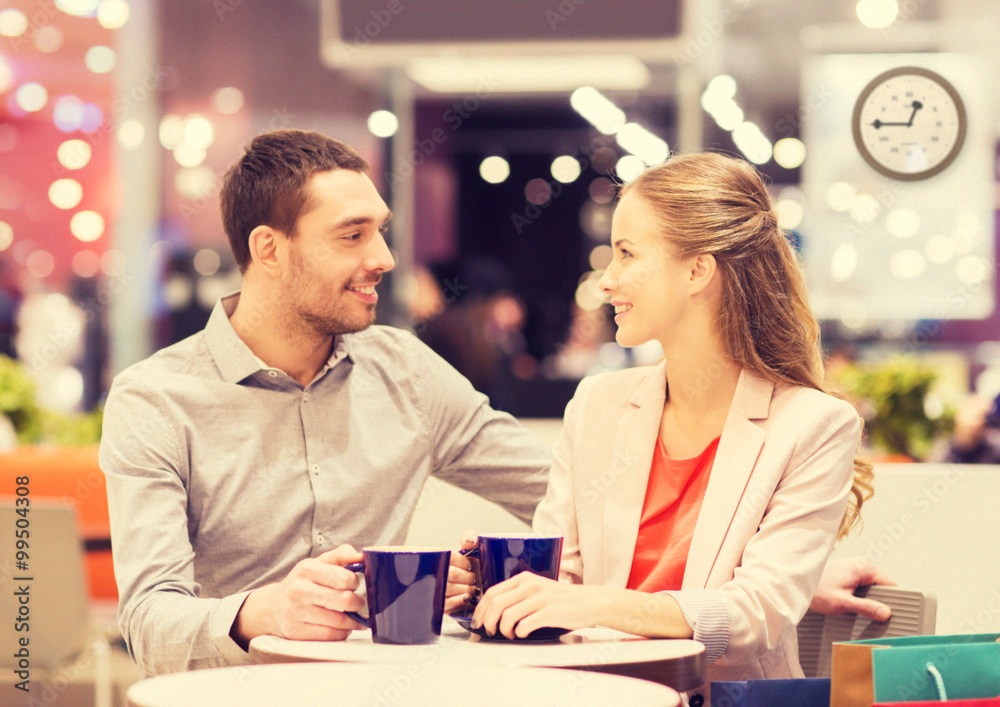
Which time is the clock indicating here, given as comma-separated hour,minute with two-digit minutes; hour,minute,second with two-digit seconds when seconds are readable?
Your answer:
12,45
